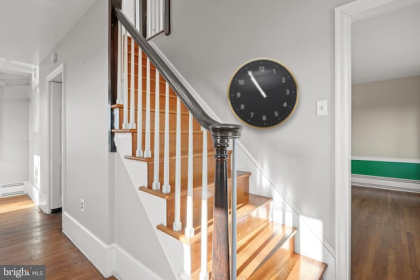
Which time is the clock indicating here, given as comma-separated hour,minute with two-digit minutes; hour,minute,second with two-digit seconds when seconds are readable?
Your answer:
10,55
